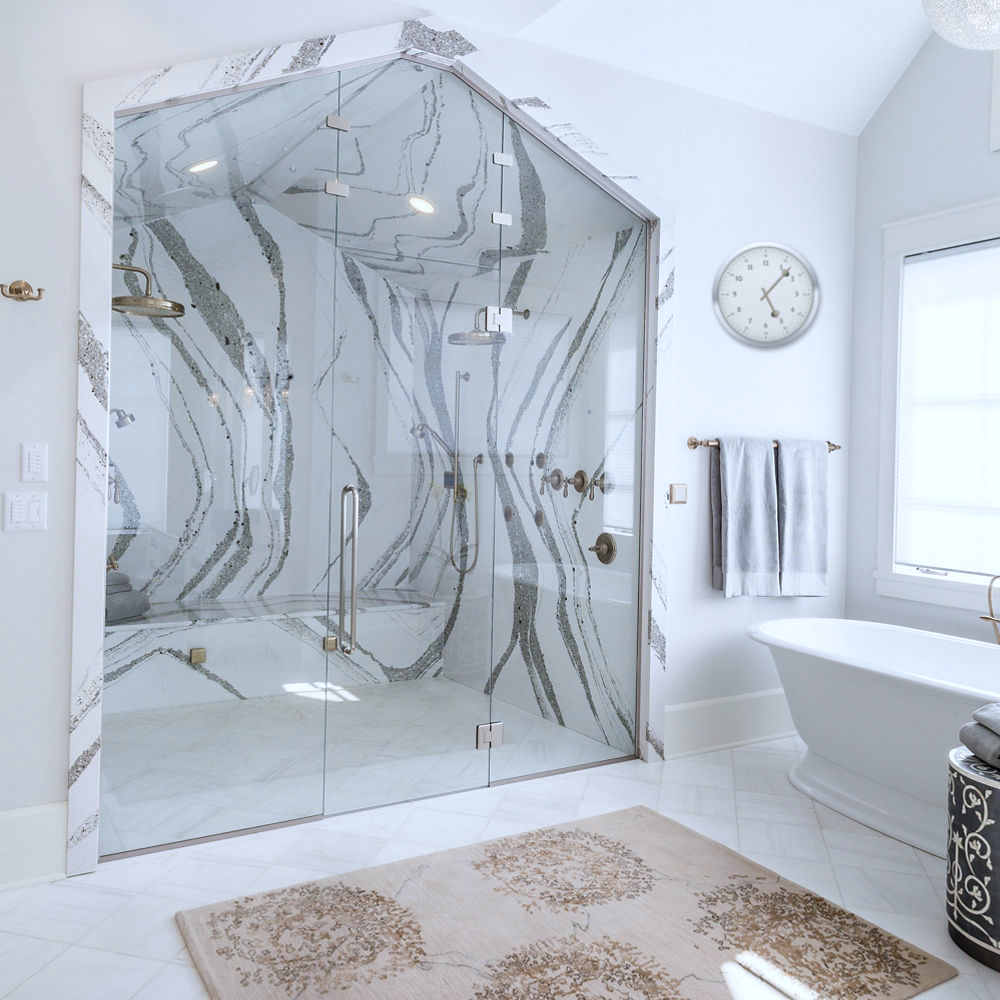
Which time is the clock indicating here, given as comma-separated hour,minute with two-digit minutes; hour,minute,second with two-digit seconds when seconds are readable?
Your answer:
5,07
